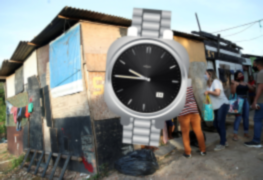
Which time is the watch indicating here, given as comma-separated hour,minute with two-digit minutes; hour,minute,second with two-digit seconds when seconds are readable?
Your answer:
9,45
